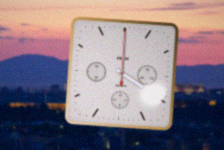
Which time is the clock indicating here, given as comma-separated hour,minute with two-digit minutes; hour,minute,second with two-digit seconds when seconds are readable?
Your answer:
4,00
